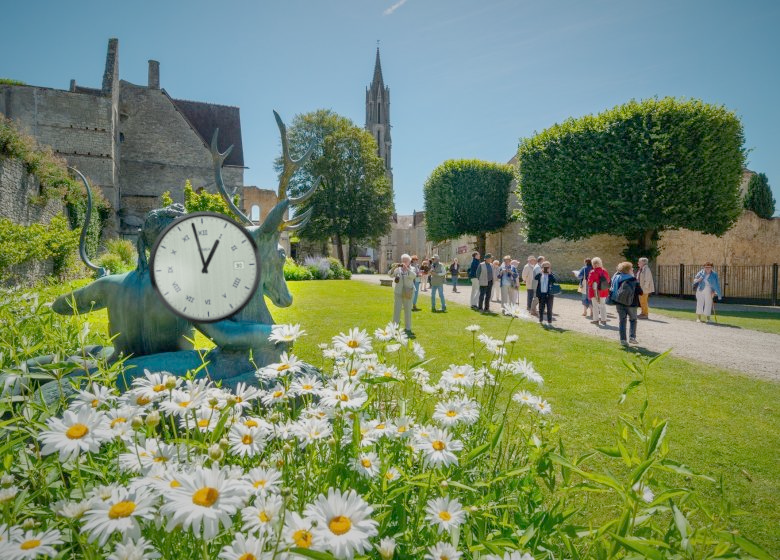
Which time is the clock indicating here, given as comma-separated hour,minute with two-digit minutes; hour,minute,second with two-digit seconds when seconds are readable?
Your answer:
12,58
